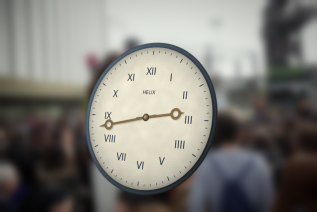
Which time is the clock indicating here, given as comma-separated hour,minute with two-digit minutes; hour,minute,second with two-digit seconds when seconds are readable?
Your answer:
2,43
